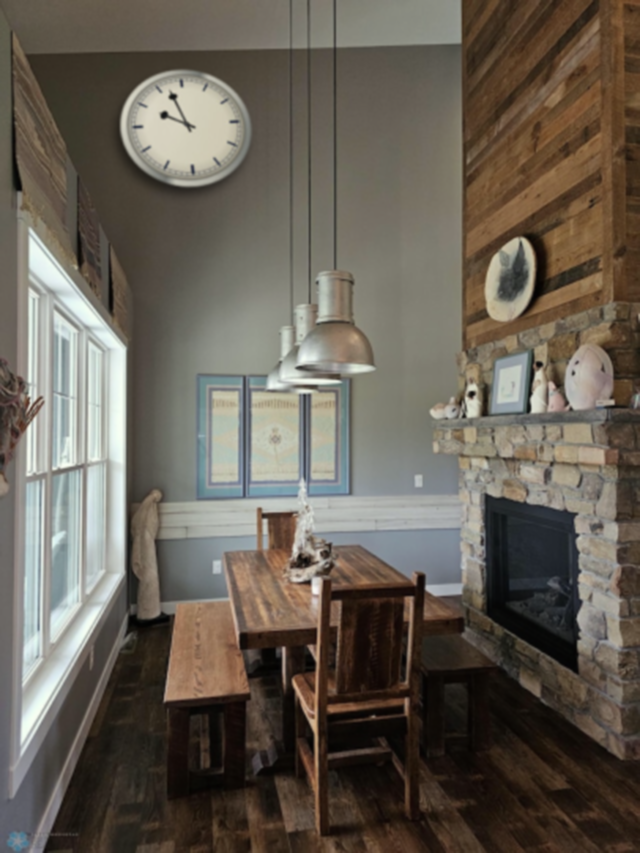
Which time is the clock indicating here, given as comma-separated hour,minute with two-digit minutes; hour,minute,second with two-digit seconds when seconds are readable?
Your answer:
9,57
